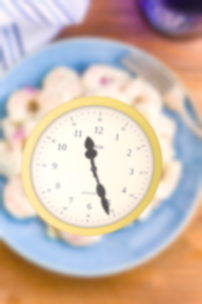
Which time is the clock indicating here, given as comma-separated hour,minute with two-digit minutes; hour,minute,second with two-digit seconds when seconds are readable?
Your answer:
11,26
